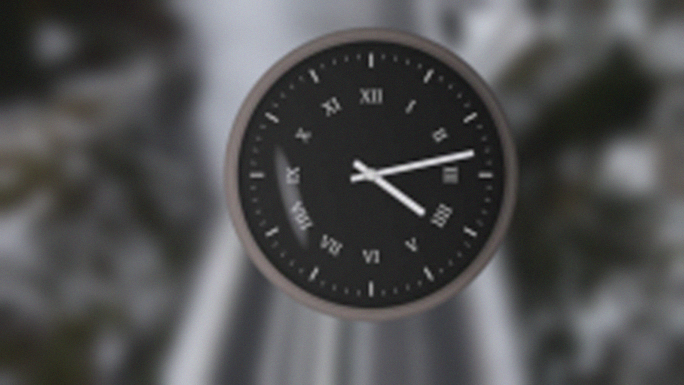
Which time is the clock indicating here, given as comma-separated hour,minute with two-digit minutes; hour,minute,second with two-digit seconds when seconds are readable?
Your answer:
4,13
